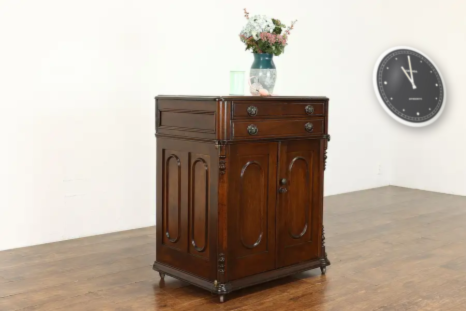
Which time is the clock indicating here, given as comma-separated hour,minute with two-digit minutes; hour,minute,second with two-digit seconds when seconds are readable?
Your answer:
11,00
